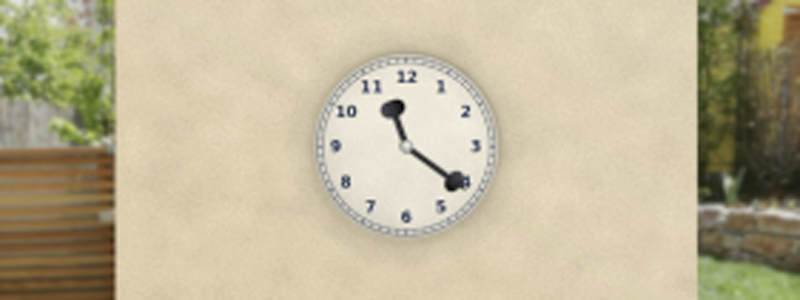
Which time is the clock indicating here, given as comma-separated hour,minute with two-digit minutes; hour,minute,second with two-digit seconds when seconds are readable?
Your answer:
11,21
